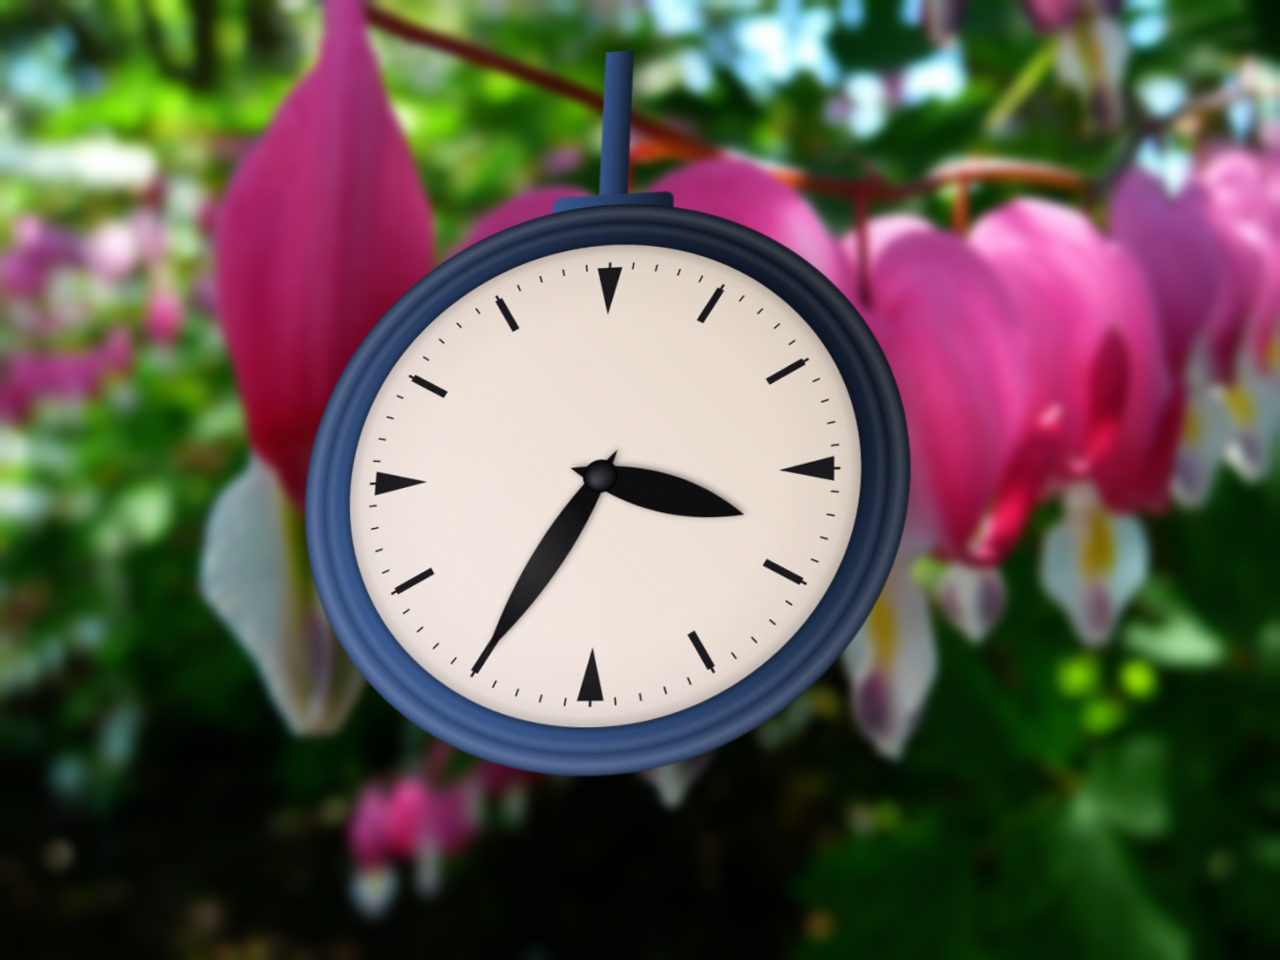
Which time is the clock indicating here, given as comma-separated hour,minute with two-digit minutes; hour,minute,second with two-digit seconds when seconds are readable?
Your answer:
3,35
